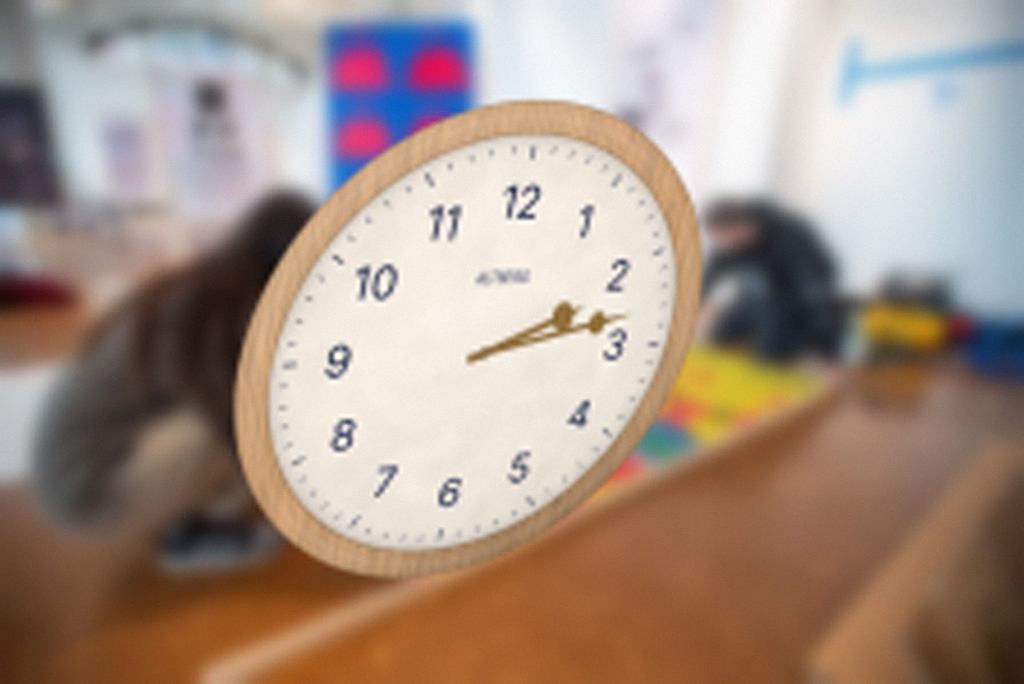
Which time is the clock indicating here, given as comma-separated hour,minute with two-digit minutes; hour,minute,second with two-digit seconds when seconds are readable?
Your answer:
2,13
